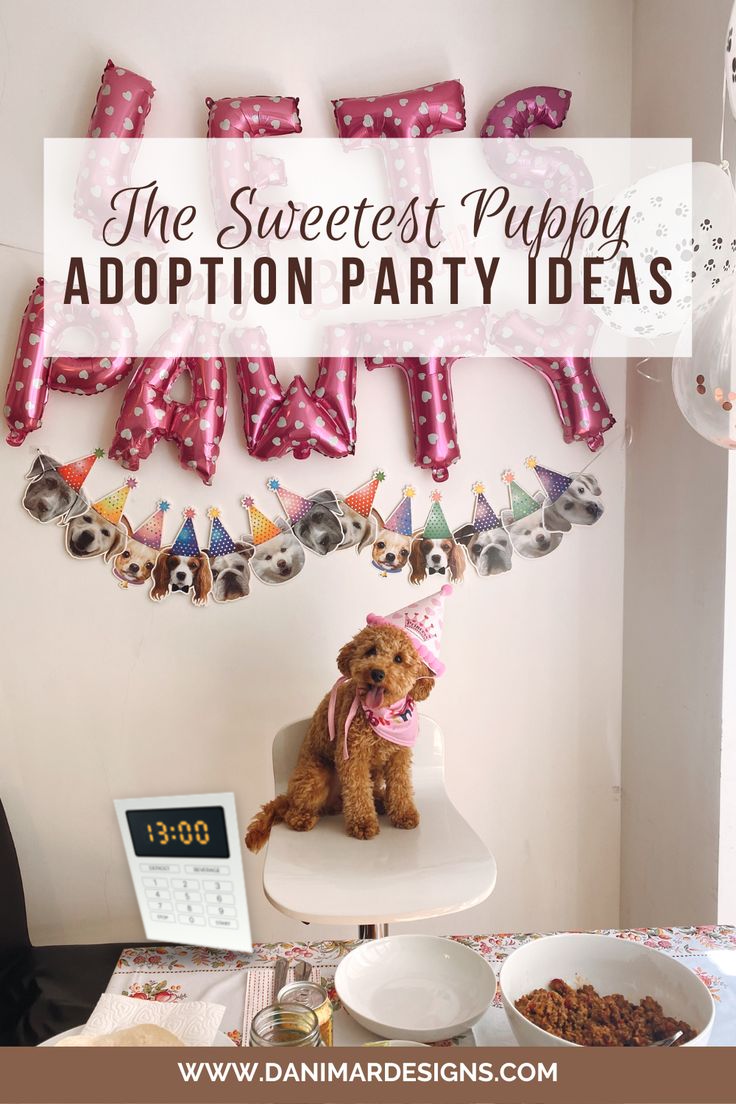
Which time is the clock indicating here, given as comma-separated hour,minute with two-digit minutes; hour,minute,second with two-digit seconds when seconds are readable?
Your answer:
13,00
